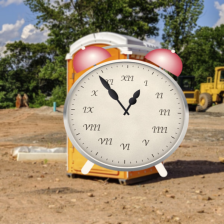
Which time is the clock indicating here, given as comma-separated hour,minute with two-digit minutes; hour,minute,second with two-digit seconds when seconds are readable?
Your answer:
12,54
